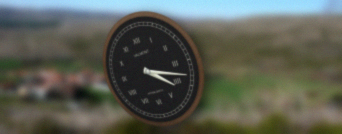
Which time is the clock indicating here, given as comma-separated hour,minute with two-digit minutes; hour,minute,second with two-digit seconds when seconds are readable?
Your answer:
4,18
